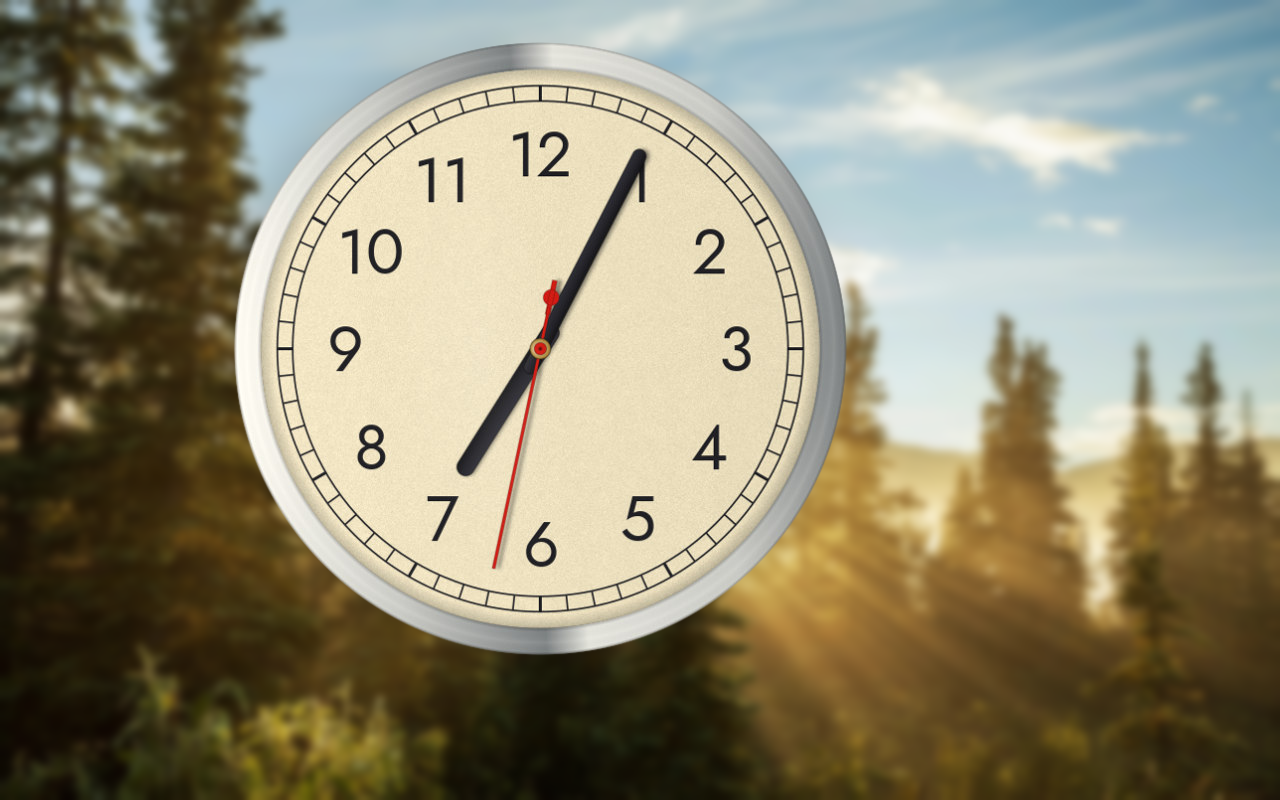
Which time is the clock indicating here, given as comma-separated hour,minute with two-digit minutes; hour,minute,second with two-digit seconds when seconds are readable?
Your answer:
7,04,32
